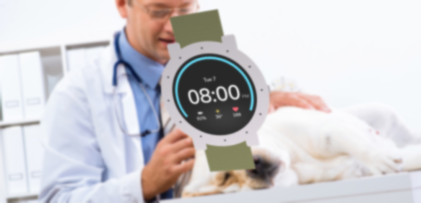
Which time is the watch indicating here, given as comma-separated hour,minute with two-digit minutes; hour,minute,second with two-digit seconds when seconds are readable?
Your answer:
8,00
